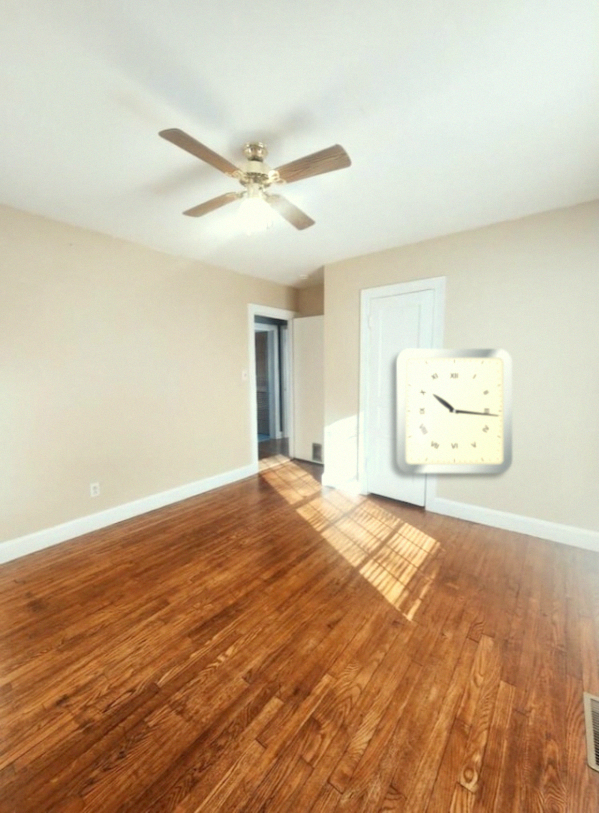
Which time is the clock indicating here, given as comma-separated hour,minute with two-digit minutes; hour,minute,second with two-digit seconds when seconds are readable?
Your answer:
10,16
